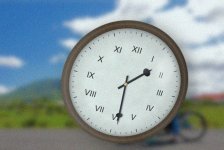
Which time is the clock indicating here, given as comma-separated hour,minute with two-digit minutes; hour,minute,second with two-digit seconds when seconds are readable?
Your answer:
1,29
